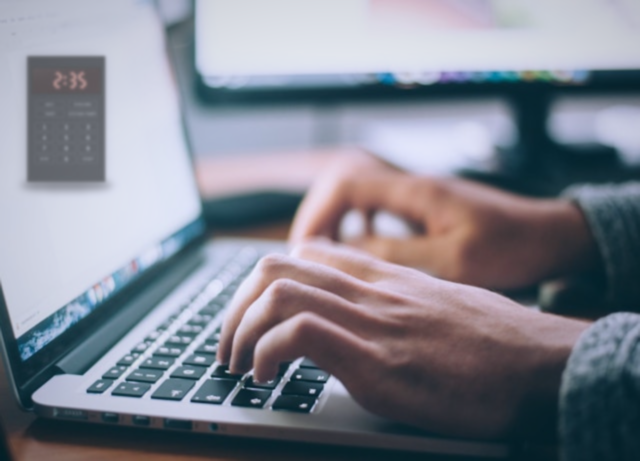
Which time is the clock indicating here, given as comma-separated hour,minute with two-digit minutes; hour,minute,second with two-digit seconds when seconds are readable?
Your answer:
2,35
